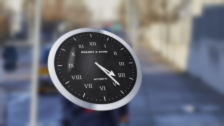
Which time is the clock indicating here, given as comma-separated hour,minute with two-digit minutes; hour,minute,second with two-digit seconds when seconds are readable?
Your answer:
4,24
